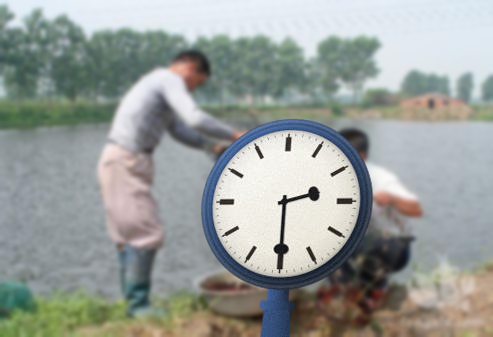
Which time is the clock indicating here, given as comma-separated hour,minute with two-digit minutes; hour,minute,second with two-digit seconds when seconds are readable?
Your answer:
2,30
